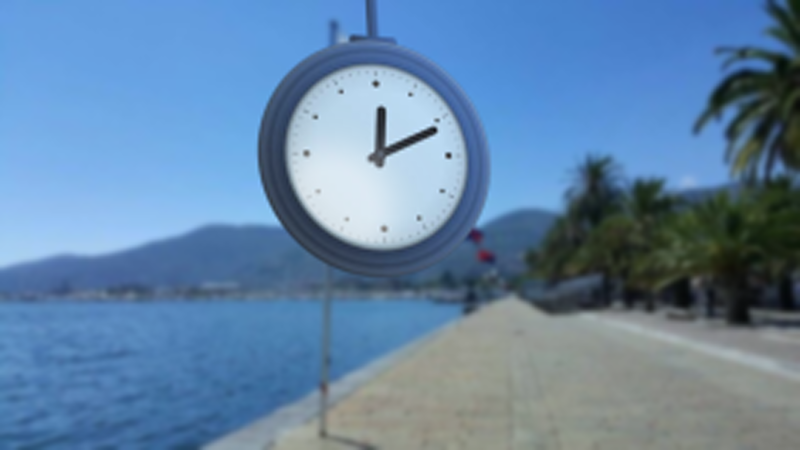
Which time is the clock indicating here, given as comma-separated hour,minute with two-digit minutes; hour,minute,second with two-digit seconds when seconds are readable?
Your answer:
12,11
